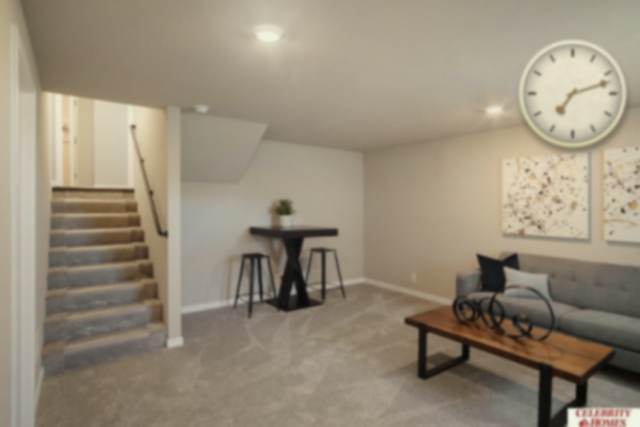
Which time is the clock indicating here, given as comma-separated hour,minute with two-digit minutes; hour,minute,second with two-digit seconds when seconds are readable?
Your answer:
7,12
